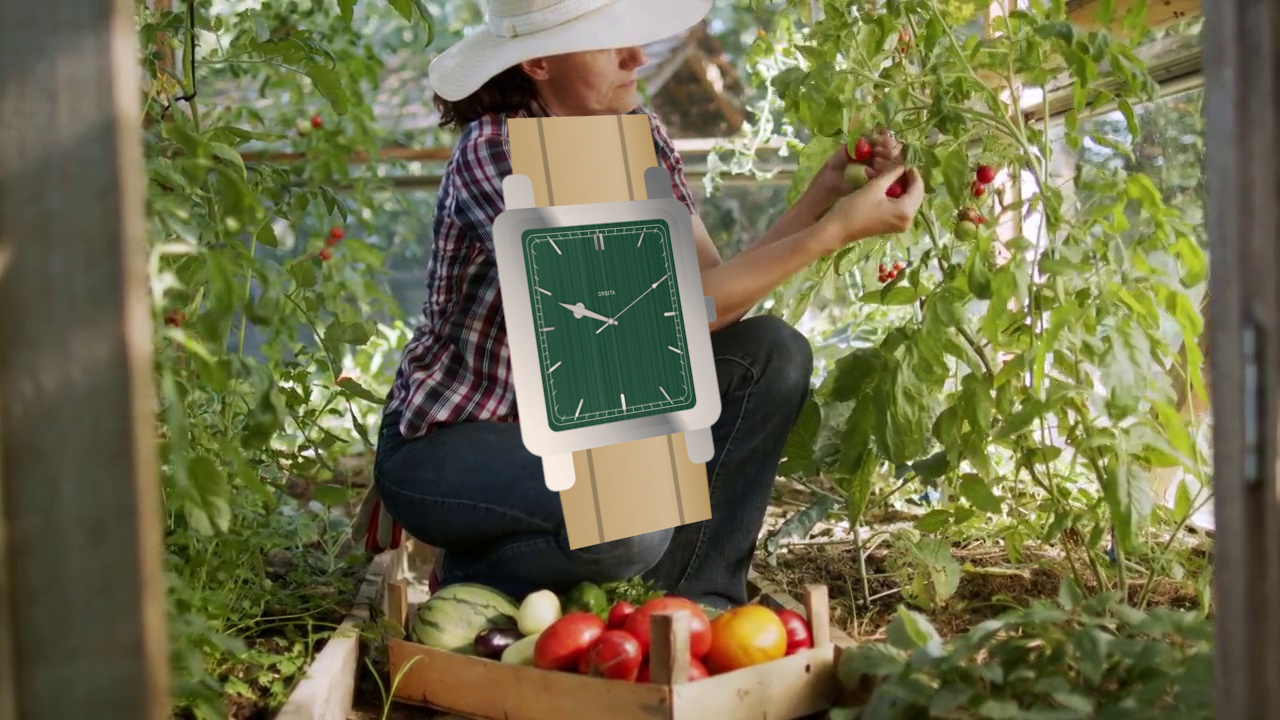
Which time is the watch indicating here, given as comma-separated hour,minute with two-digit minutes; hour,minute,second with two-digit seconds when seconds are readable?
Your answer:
9,49,10
